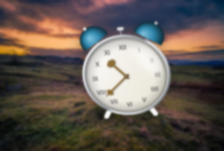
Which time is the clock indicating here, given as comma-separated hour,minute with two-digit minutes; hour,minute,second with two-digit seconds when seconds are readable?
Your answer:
10,38
